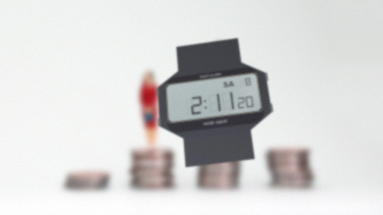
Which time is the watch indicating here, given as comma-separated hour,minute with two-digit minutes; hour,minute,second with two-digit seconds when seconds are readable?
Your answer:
2,11,20
